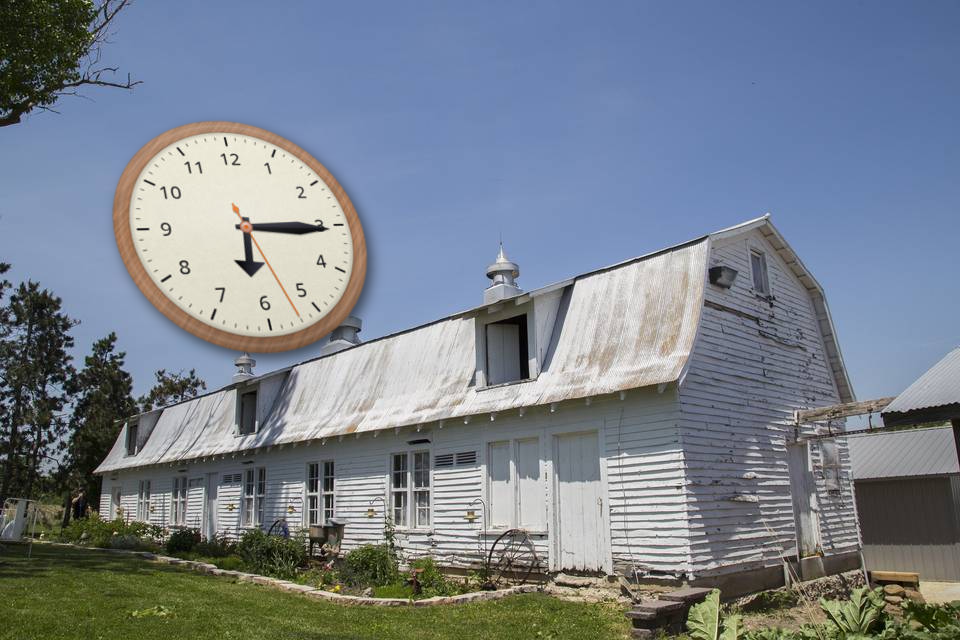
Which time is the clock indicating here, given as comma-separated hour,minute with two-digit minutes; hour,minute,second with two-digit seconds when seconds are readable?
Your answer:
6,15,27
